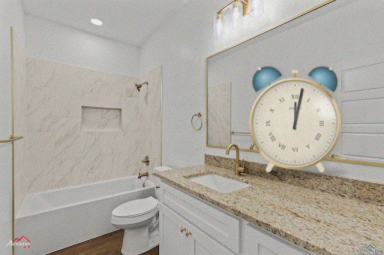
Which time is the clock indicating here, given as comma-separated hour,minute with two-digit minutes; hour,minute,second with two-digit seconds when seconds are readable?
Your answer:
12,02
